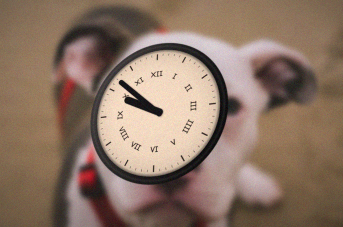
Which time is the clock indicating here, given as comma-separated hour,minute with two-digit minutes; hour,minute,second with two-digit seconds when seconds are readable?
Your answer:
9,52
